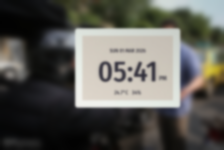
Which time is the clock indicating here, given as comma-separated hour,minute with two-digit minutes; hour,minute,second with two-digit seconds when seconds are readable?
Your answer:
5,41
